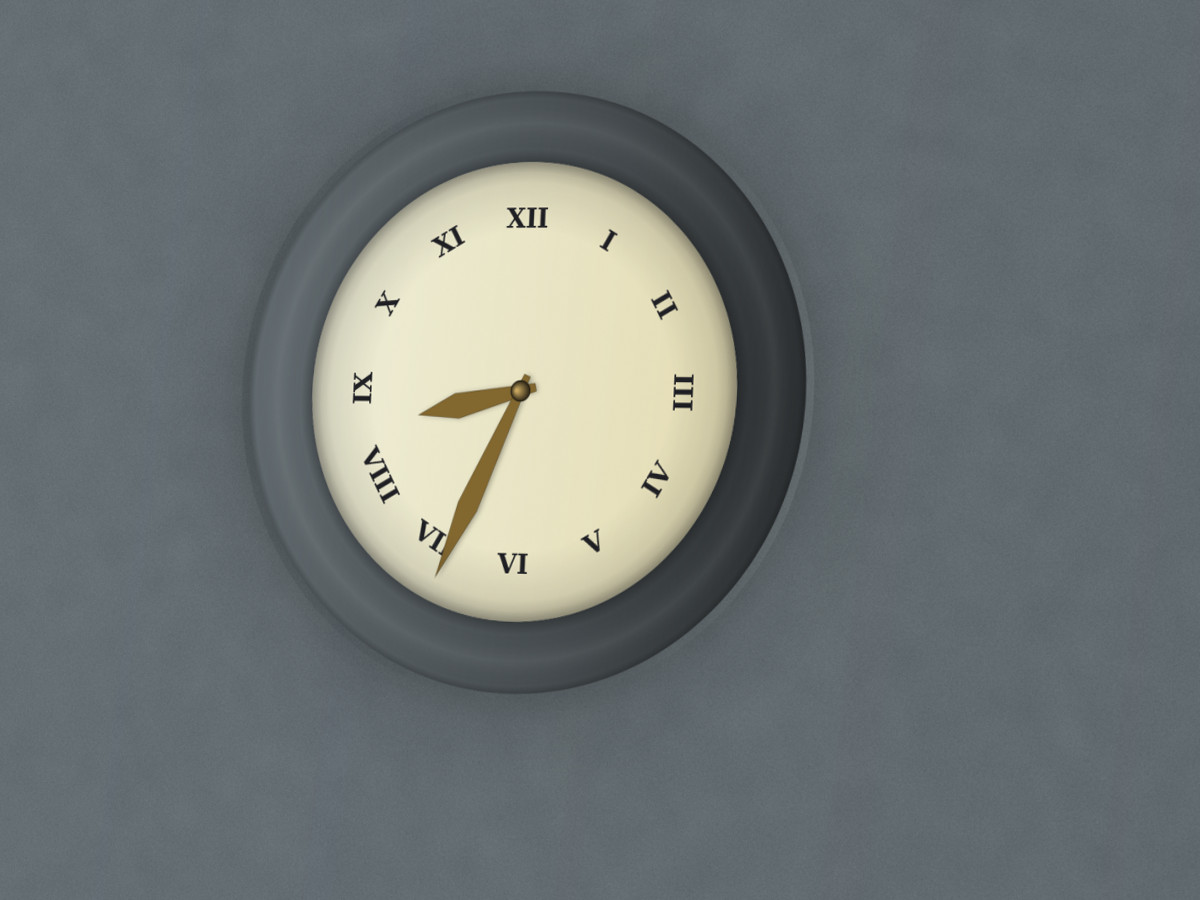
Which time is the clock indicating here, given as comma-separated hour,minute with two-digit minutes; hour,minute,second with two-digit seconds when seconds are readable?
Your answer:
8,34
